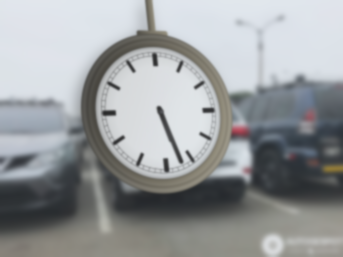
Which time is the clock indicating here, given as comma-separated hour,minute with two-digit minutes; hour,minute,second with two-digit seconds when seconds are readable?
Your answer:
5,27
